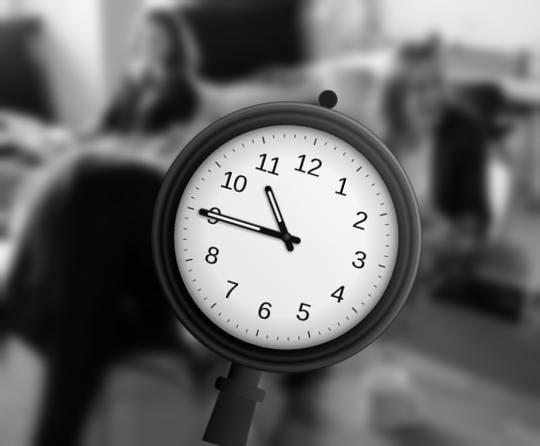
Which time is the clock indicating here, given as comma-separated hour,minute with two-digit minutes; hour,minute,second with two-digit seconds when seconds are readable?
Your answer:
10,45
